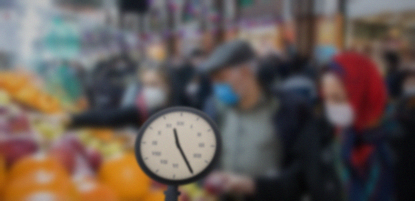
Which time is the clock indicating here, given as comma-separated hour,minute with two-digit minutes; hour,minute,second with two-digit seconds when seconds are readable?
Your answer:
11,25
